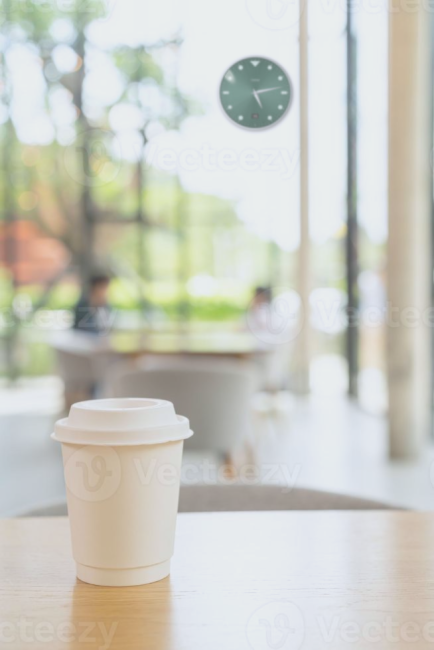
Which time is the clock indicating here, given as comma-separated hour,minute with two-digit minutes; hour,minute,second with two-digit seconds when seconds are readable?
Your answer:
5,13
